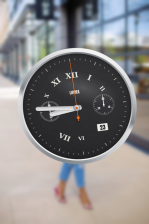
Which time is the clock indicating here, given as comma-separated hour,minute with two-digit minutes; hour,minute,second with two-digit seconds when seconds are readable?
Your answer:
8,46
